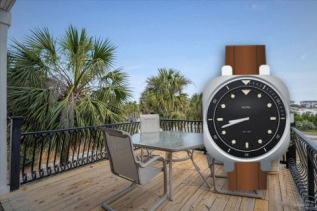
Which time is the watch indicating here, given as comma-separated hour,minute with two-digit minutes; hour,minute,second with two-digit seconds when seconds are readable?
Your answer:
8,42
